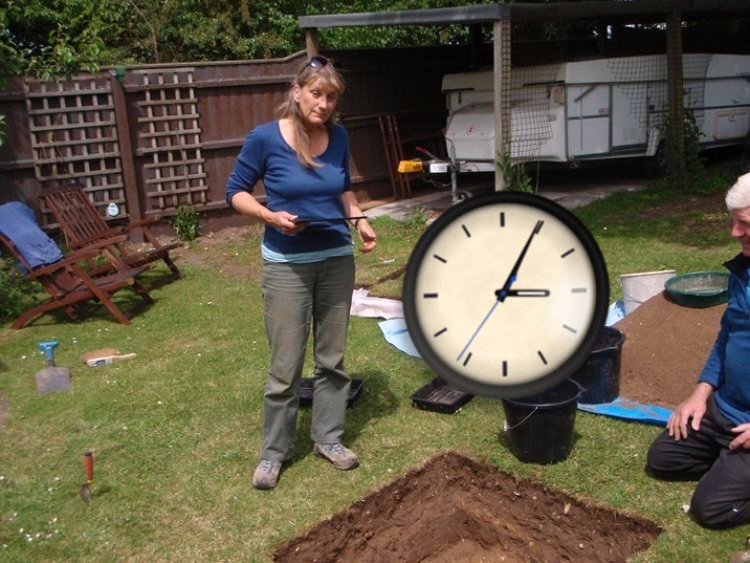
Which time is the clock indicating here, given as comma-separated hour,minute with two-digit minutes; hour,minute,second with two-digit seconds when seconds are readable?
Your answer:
3,04,36
